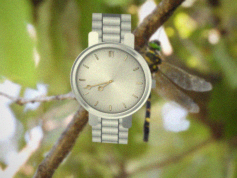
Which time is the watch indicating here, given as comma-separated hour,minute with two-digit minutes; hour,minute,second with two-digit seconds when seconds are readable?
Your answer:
7,42
